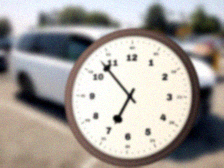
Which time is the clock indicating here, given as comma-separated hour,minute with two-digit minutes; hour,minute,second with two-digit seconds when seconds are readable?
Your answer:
6,53
